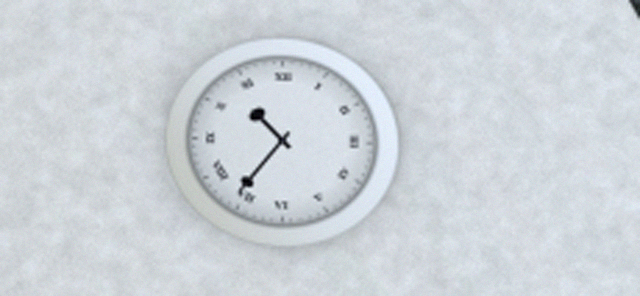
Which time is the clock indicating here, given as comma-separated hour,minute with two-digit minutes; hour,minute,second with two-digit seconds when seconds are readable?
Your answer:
10,36
